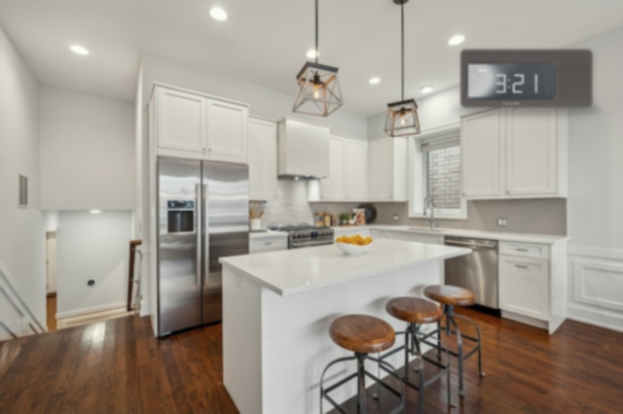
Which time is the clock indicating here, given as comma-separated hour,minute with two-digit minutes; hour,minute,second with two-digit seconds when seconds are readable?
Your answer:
3,21
